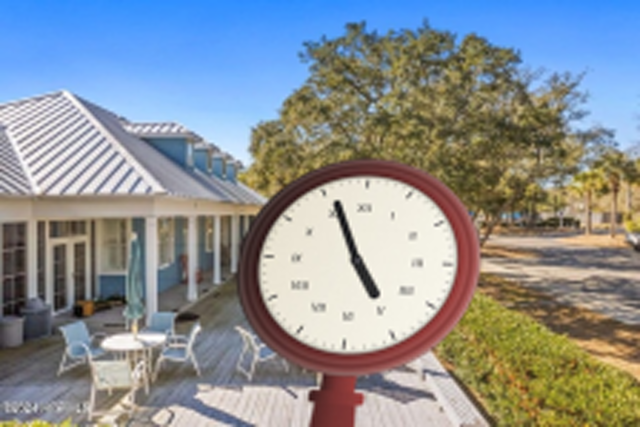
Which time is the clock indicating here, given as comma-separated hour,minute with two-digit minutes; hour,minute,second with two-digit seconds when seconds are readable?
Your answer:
4,56
